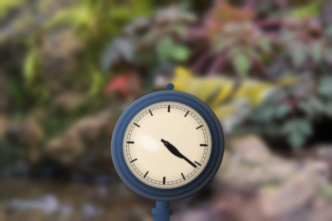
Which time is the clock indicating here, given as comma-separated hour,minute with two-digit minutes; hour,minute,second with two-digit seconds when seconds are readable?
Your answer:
4,21
